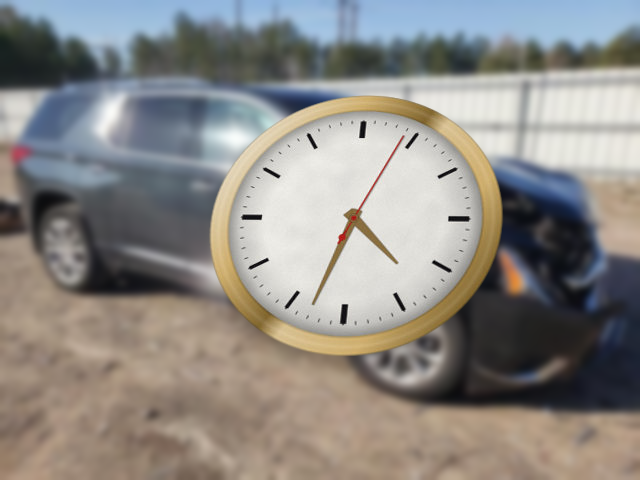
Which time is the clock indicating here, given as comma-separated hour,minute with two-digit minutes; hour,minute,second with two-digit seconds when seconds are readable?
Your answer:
4,33,04
